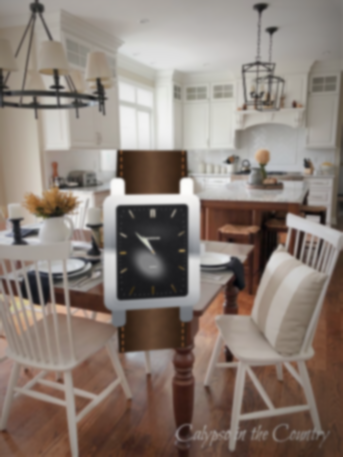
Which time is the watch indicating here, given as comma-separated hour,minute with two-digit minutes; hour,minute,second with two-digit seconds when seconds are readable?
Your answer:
10,53
